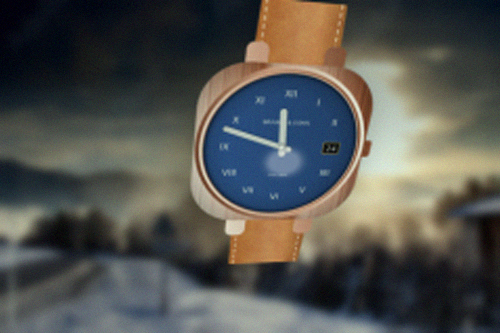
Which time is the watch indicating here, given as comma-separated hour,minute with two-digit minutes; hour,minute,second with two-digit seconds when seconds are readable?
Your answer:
11,48
